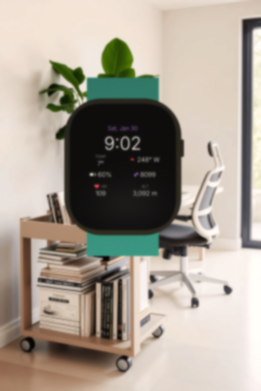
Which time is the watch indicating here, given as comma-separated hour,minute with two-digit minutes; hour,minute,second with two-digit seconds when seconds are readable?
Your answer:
9,02
